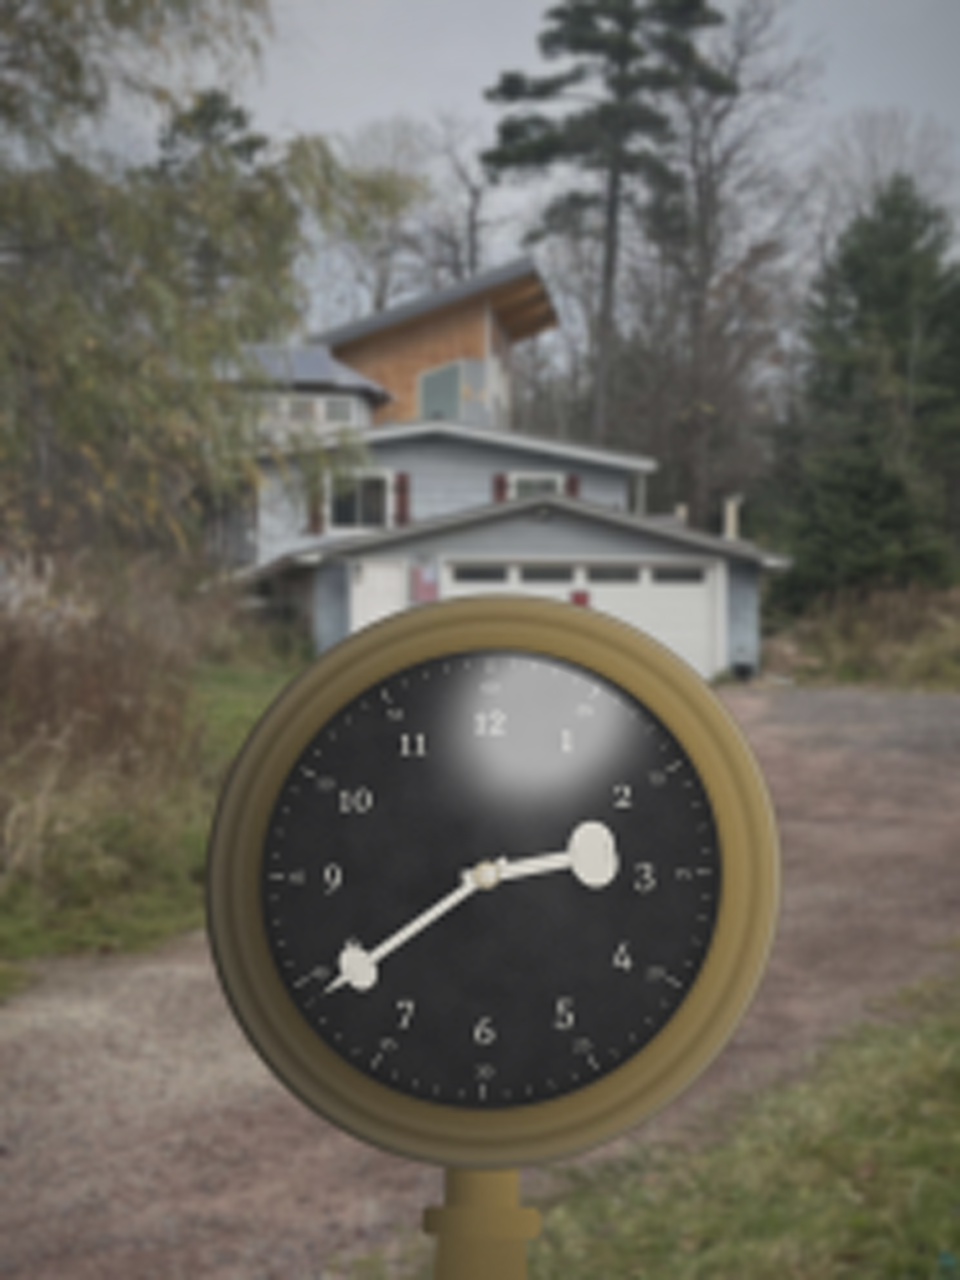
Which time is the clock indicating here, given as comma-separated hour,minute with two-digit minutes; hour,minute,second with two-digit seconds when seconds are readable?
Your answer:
2,39
